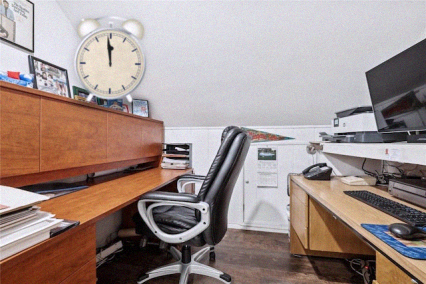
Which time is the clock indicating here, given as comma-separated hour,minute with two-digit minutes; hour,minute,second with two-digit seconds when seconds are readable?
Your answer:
11,59
